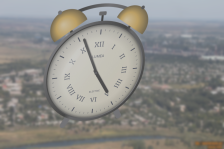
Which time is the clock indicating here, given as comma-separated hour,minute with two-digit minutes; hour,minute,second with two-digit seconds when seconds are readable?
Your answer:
4,56
